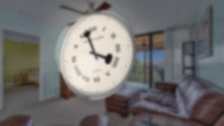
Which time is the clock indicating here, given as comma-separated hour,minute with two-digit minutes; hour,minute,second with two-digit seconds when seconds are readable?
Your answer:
3,57
